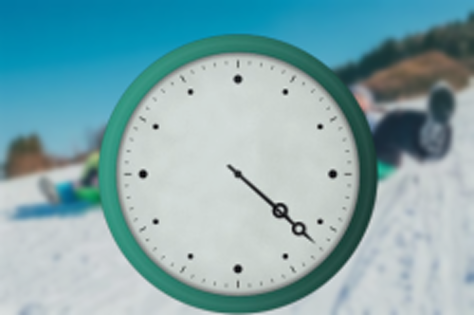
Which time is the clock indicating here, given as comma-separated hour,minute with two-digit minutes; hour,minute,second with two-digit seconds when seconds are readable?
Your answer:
4,22
